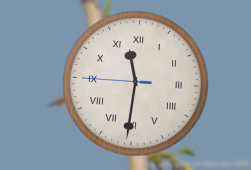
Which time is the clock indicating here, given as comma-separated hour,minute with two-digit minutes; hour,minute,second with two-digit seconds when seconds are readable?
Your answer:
11,30,45
